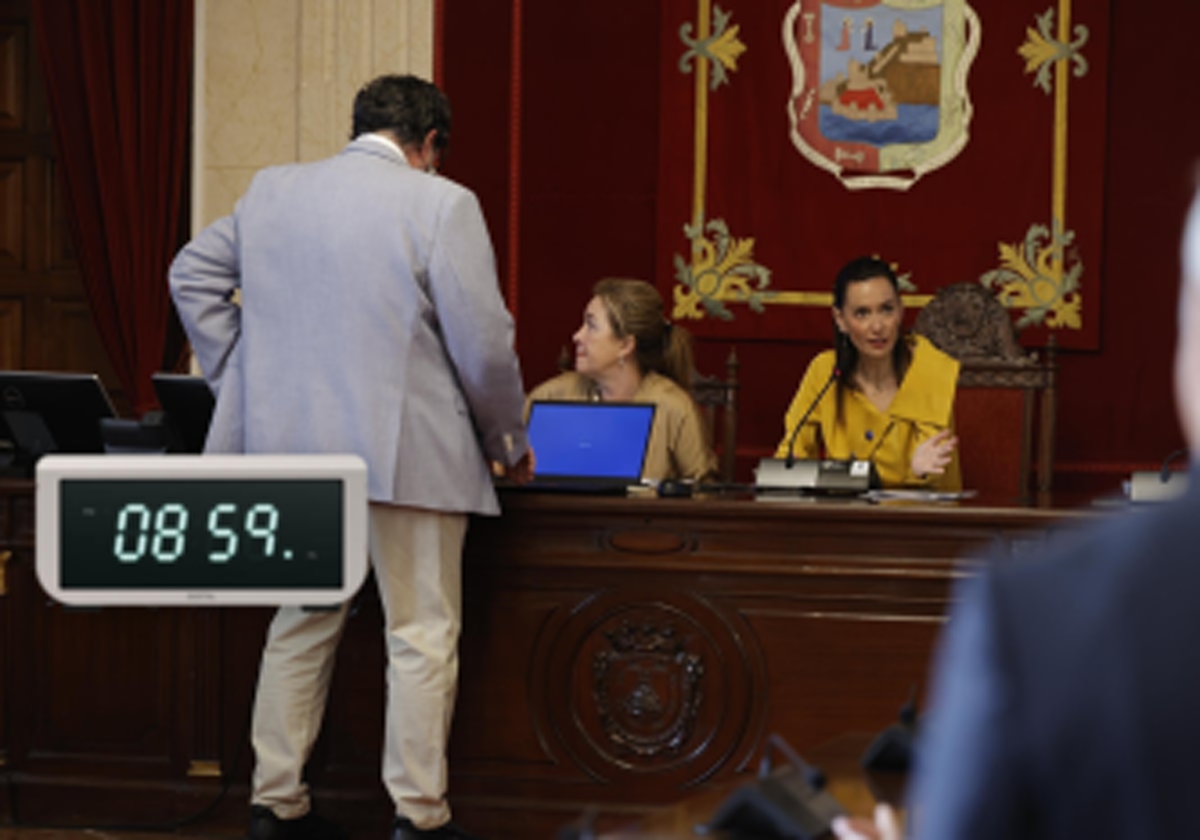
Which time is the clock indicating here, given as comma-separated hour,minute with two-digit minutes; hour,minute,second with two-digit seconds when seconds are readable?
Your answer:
8,59
